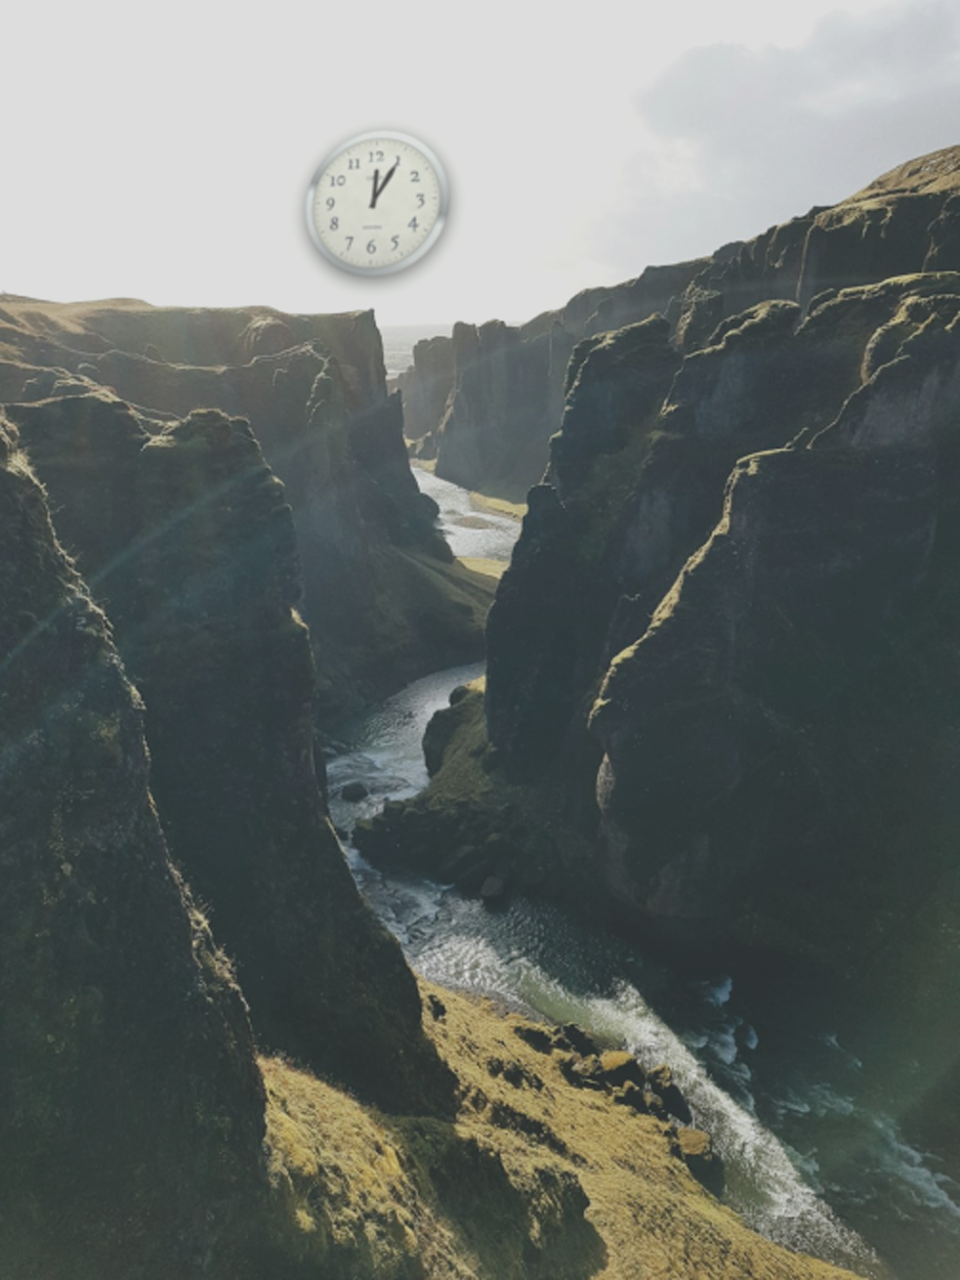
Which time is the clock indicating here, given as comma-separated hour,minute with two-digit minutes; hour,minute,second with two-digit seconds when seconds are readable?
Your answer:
12,05
